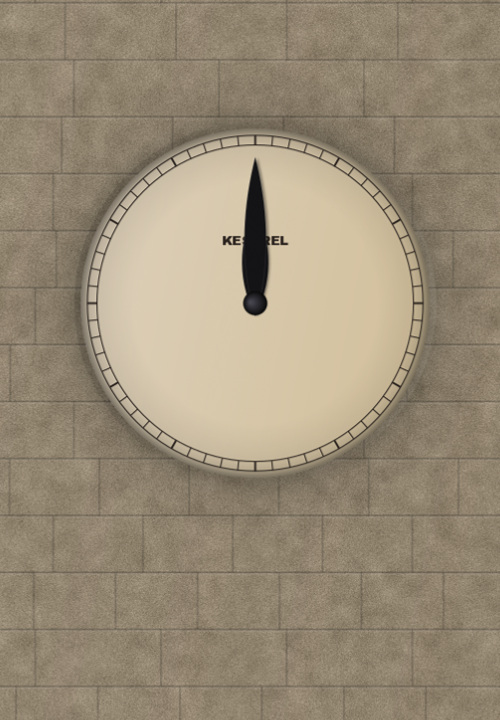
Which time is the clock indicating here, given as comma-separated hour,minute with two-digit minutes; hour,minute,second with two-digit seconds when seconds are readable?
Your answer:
12,00
